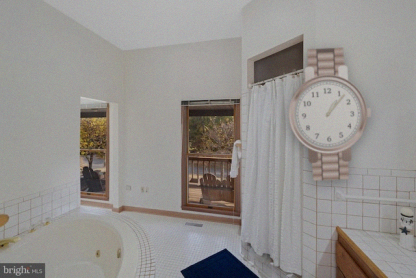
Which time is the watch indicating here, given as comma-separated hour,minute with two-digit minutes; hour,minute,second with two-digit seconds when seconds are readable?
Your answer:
1,07
